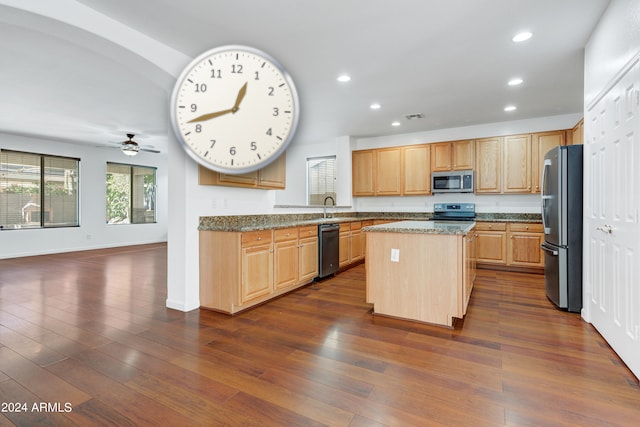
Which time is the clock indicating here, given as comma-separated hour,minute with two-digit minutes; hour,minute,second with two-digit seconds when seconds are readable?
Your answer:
12,42
